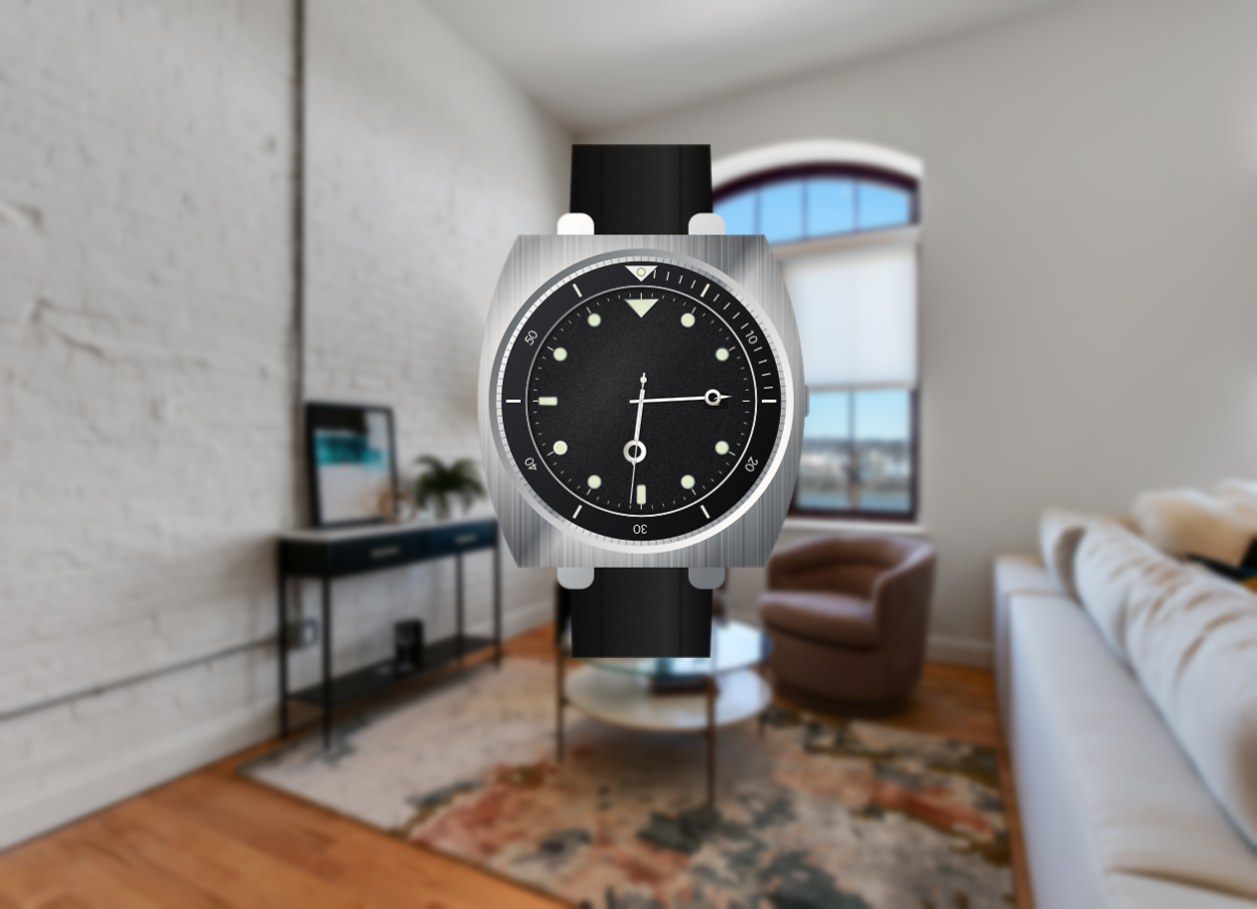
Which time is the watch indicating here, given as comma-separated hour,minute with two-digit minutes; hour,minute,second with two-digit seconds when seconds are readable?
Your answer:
6,14,31
